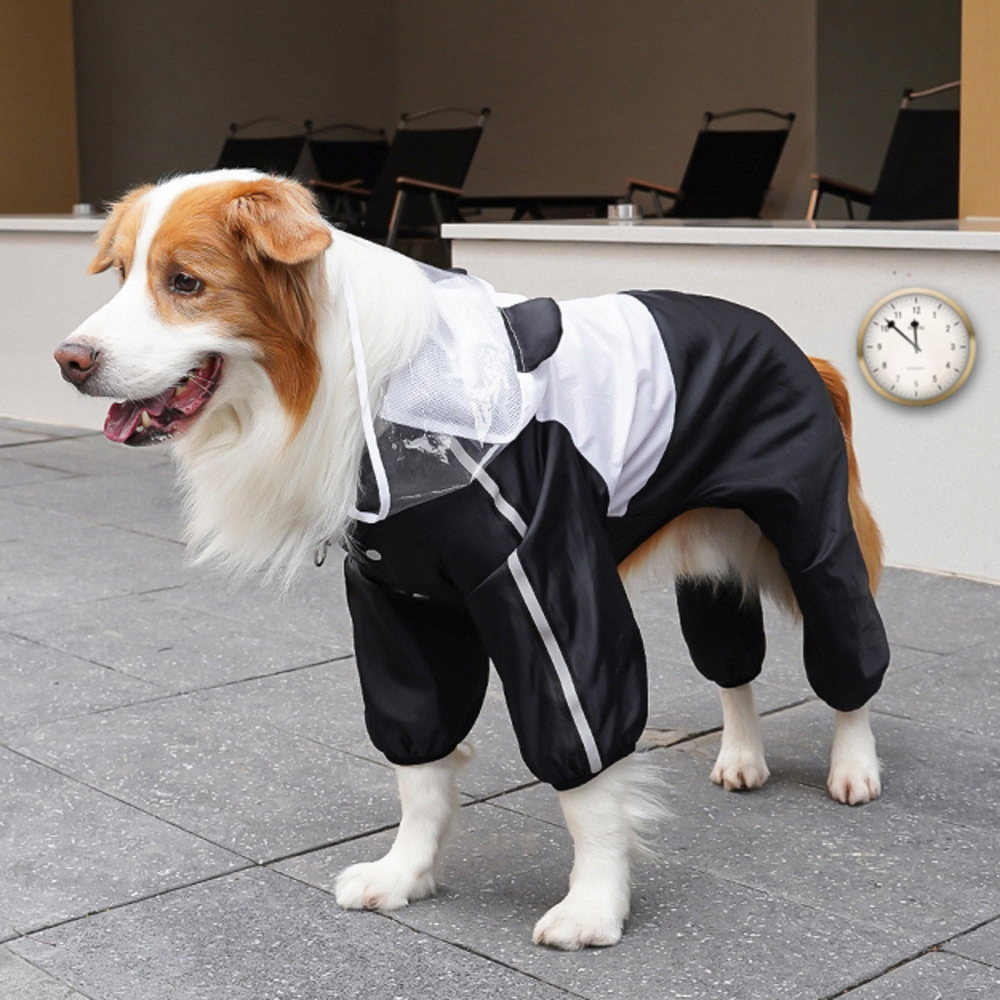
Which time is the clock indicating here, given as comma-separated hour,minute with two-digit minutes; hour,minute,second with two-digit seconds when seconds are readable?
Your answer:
11,52
